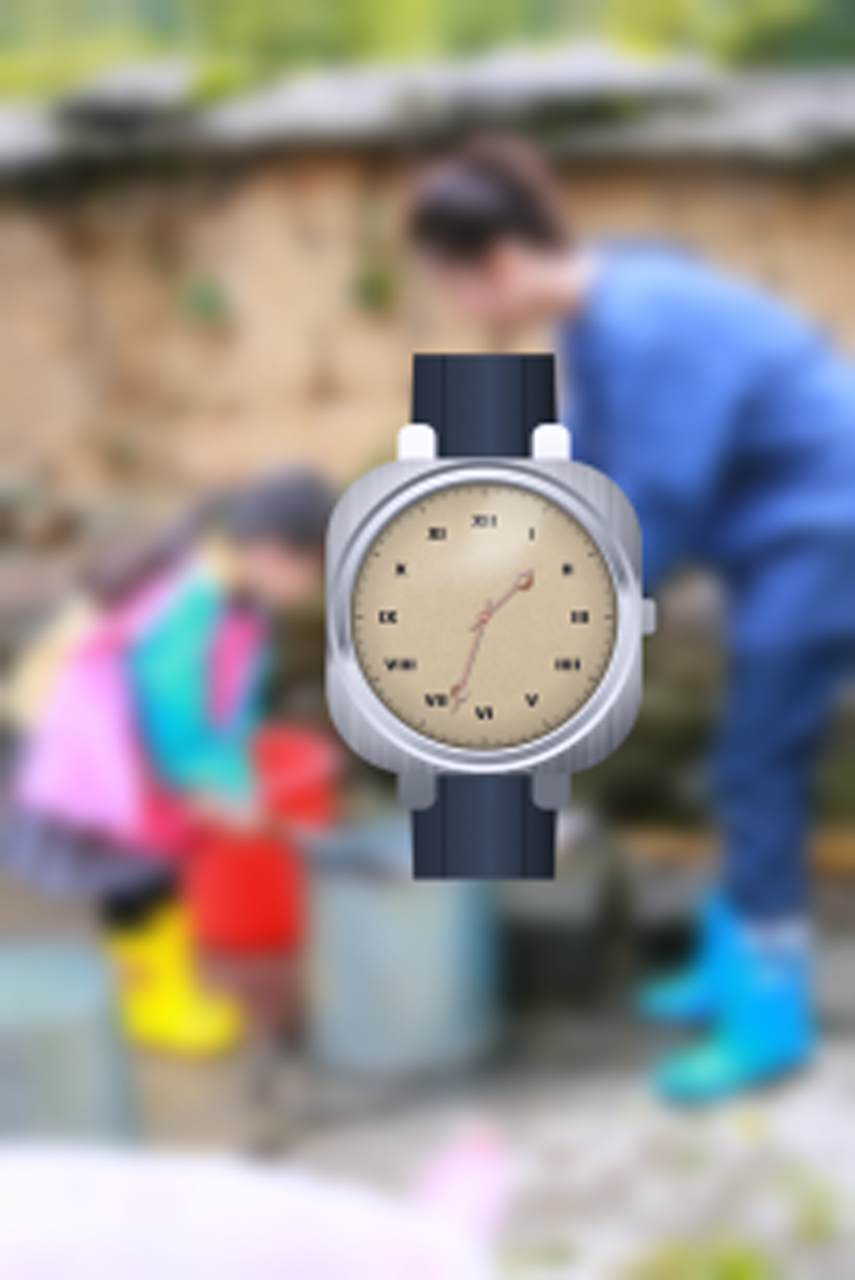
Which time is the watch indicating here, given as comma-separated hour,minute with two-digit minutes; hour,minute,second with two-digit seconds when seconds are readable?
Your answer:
1,33
